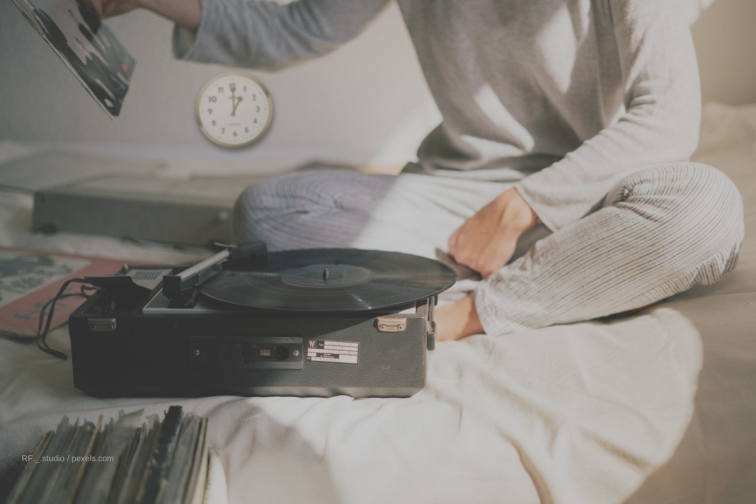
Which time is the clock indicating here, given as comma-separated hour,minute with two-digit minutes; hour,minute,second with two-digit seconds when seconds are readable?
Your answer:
1,00
